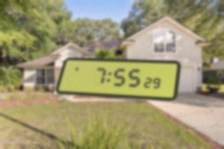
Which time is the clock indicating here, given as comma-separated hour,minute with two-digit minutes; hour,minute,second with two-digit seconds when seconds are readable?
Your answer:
7,55
